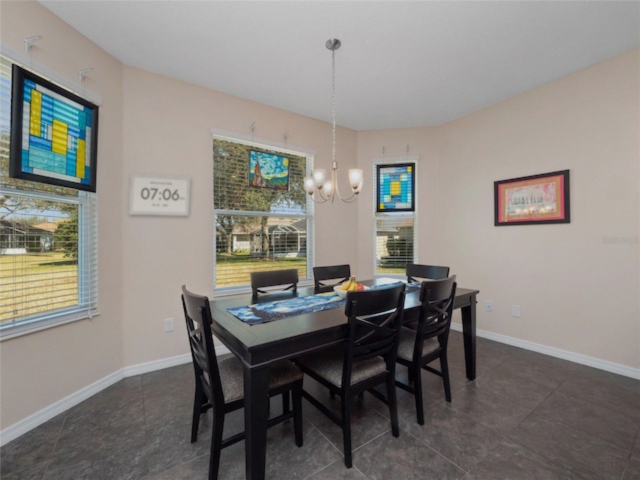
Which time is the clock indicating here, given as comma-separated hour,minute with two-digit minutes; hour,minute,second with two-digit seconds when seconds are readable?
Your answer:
7,06
